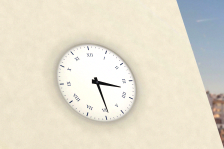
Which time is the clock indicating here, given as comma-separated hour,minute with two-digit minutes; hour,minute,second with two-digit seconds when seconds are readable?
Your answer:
3,29
